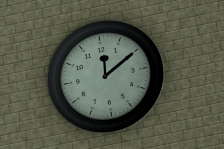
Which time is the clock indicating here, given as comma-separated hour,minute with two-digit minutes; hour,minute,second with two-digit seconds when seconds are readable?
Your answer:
12,10
